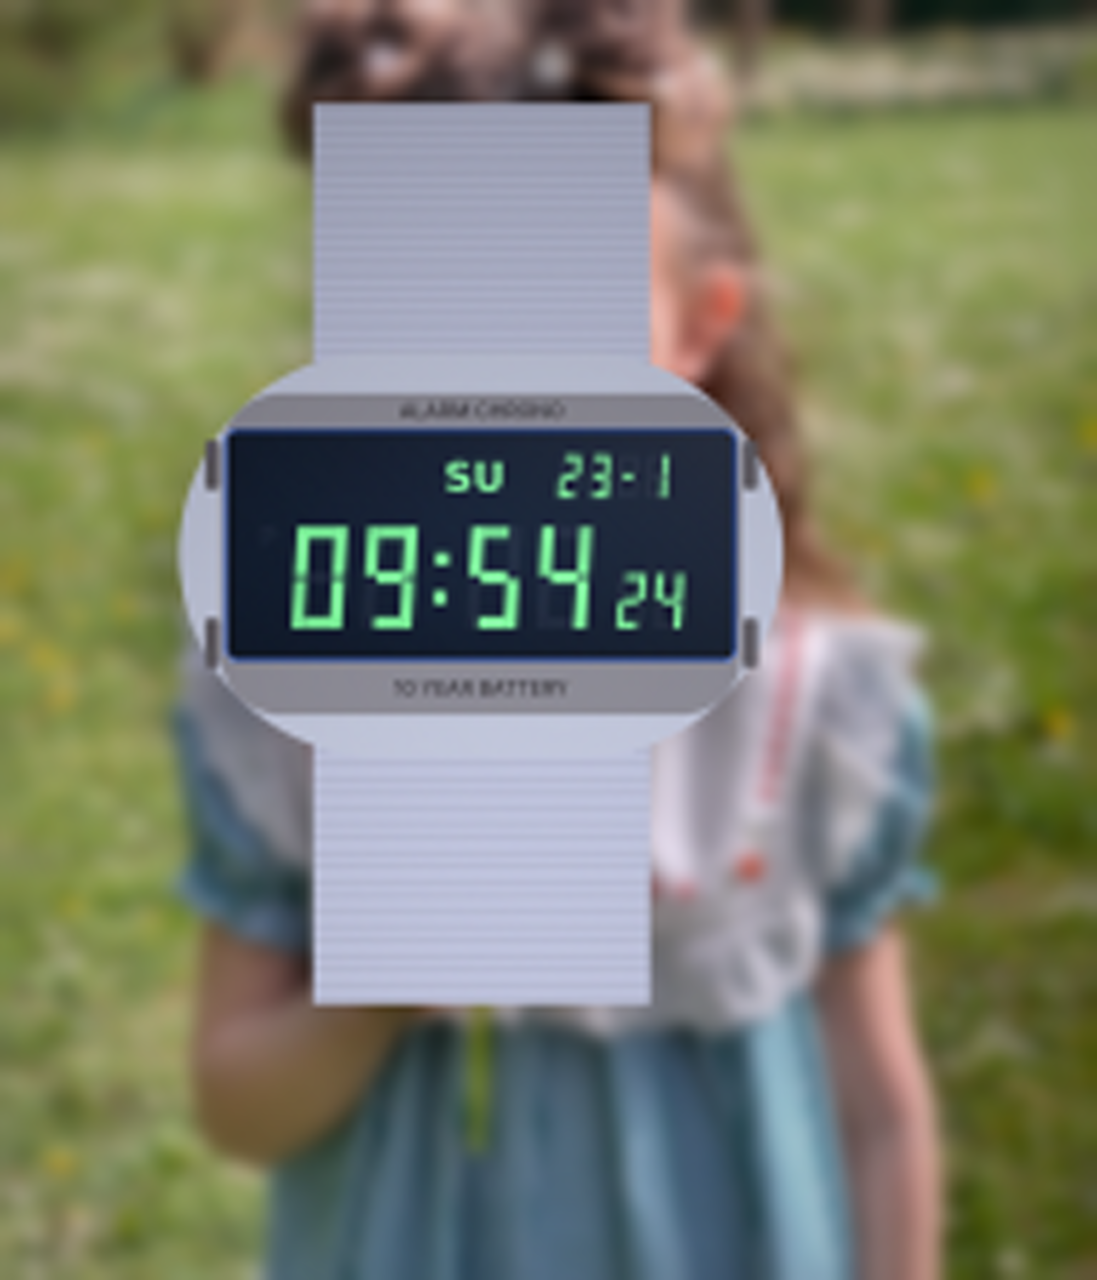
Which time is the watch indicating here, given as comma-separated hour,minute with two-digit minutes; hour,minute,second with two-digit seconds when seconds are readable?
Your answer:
9,54,24
